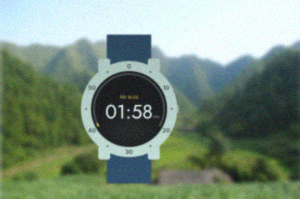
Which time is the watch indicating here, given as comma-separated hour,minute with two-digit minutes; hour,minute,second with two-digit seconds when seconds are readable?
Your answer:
1,58
